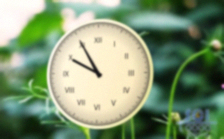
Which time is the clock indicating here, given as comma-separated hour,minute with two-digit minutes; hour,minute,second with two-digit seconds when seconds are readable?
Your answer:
9,55
